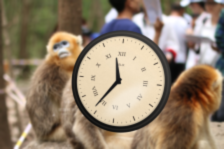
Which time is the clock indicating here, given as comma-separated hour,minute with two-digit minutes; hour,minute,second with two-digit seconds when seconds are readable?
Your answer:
11,36
